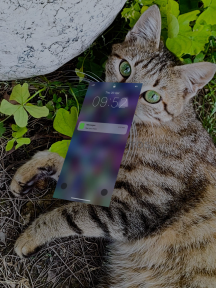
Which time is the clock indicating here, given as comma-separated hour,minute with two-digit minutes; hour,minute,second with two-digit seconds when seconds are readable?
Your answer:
9,52
